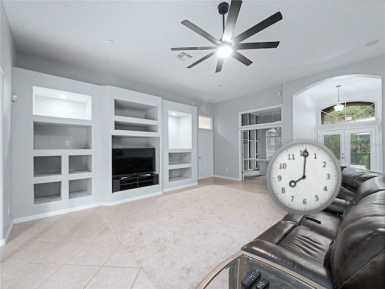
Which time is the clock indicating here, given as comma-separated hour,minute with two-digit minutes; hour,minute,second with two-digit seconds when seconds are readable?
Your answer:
8,01
